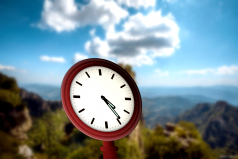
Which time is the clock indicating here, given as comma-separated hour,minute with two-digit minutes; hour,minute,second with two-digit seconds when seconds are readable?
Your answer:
4,24
